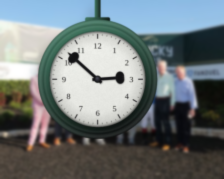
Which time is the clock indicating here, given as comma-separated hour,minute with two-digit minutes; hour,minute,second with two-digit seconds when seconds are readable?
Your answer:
2,52
